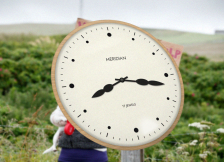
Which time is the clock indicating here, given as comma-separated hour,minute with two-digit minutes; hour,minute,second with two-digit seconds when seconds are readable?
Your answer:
8,17
